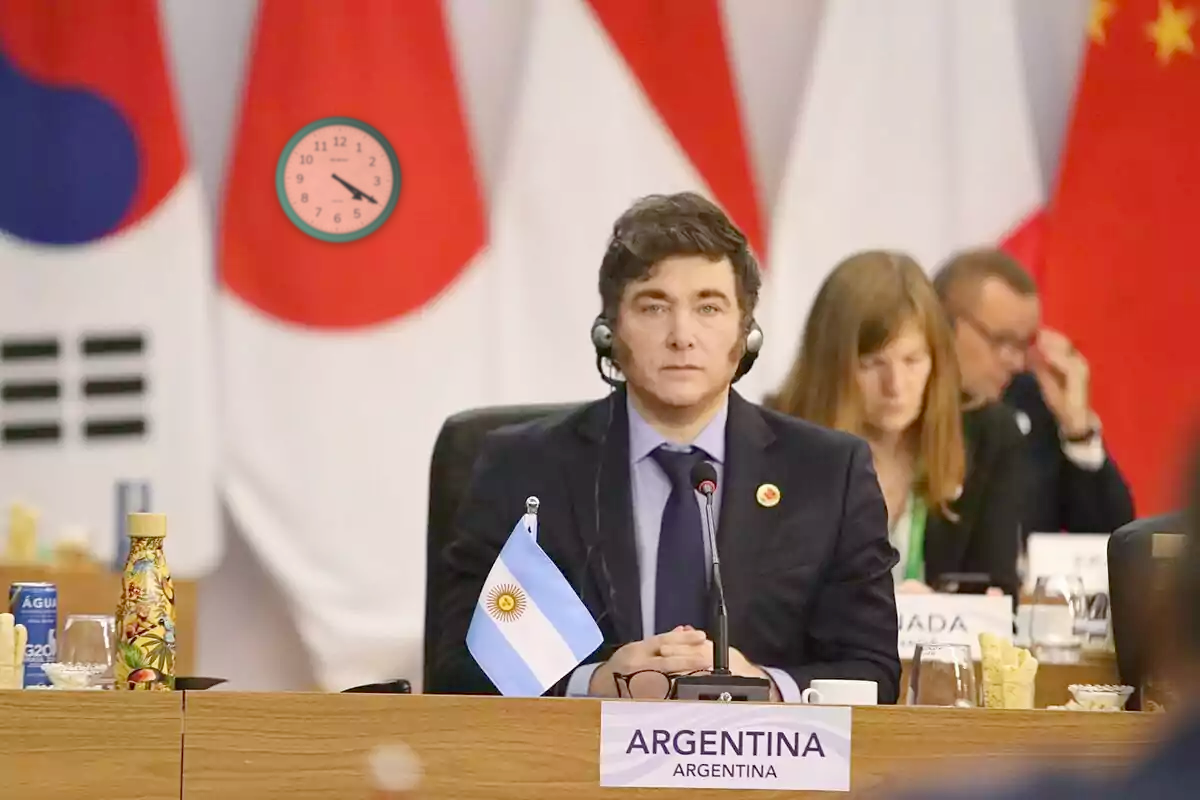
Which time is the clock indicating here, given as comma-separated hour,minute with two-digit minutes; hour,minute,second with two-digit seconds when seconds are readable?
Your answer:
4,20
